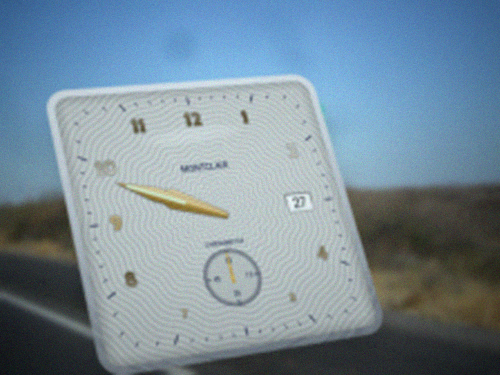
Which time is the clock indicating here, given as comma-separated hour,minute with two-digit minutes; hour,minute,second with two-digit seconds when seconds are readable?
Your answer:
9,49
